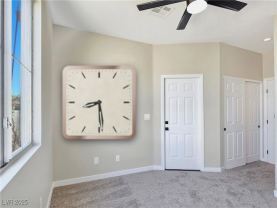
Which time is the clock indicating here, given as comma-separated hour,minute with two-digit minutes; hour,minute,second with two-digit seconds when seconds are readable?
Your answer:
8,29
